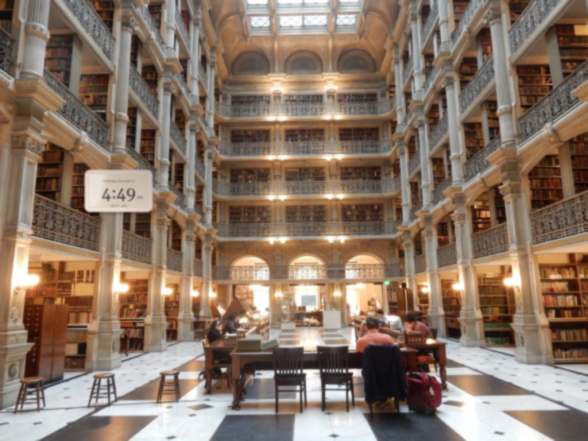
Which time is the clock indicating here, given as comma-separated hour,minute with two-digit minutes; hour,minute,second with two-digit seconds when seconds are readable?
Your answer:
4,49
